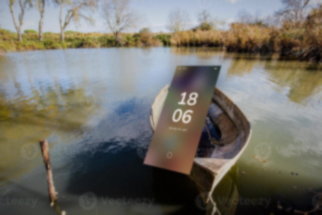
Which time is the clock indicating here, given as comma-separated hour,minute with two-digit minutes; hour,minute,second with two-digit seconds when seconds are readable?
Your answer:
18,06
